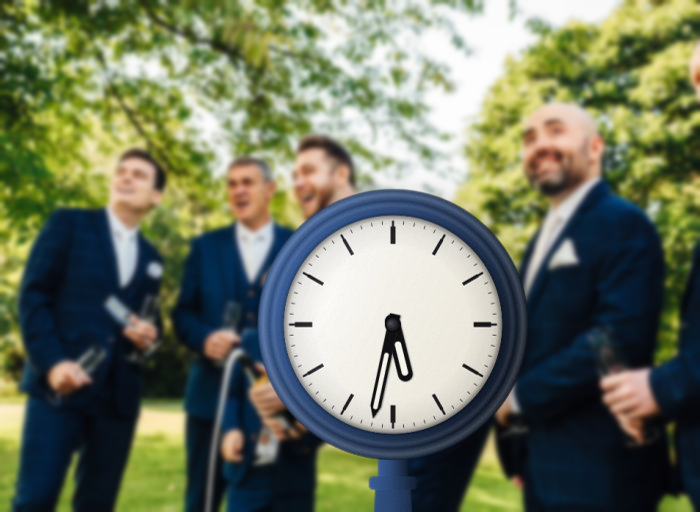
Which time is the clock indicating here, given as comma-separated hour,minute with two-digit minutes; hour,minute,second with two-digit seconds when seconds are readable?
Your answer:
5,32
